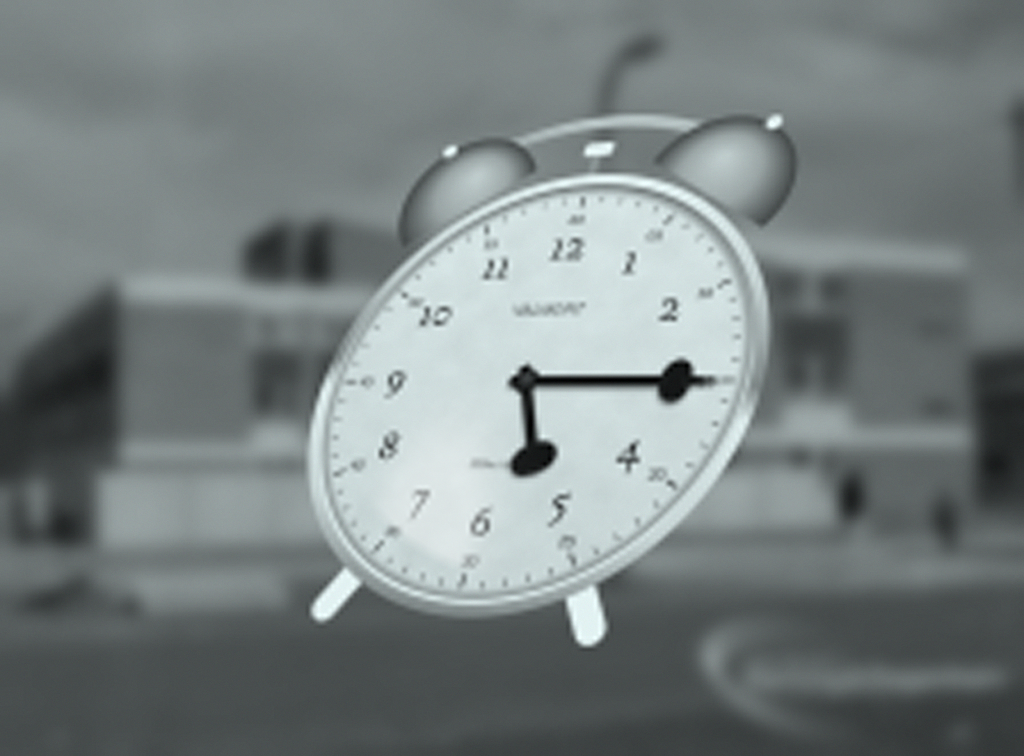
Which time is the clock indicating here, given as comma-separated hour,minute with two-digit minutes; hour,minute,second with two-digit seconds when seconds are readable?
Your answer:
5,15
